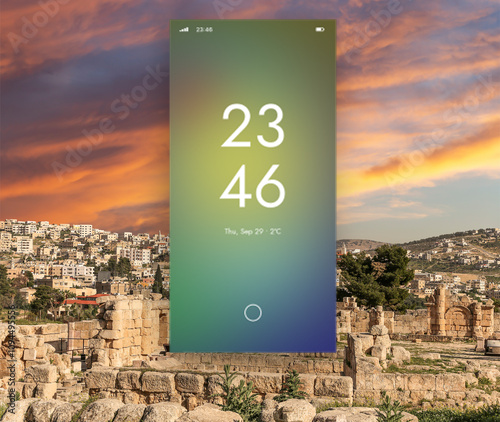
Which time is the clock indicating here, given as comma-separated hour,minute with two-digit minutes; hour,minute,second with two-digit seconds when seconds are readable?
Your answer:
23,46
